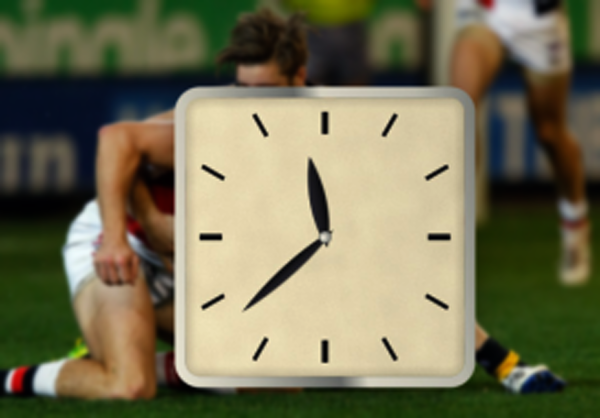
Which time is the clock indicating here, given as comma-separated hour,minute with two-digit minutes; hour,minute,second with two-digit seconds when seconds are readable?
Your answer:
11,38
